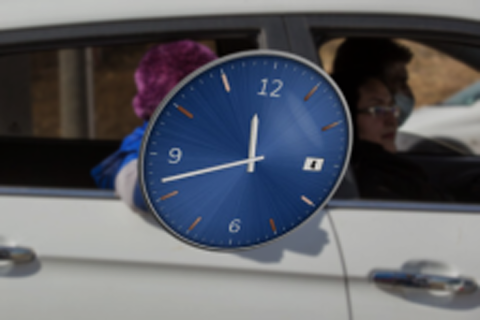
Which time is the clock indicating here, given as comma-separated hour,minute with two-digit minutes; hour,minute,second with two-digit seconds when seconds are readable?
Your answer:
11,42
